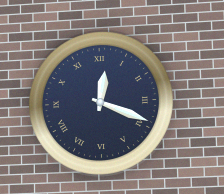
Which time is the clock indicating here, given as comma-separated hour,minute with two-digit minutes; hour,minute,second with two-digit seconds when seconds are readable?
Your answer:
12,19
